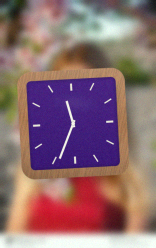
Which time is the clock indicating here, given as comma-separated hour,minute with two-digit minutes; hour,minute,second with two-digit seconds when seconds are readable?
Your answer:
11,34
